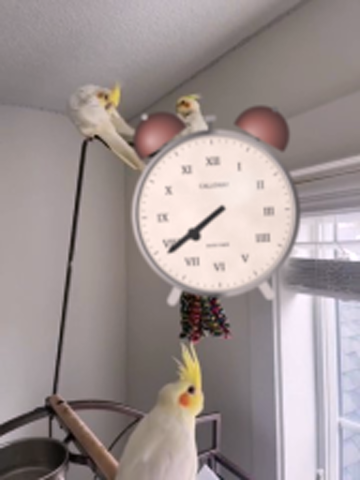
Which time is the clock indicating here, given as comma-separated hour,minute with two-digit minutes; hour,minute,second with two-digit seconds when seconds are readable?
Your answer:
7,39
